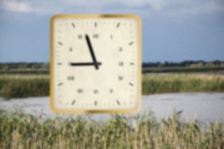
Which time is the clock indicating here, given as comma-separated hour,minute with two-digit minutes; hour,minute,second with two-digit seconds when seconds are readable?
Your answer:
8,57
